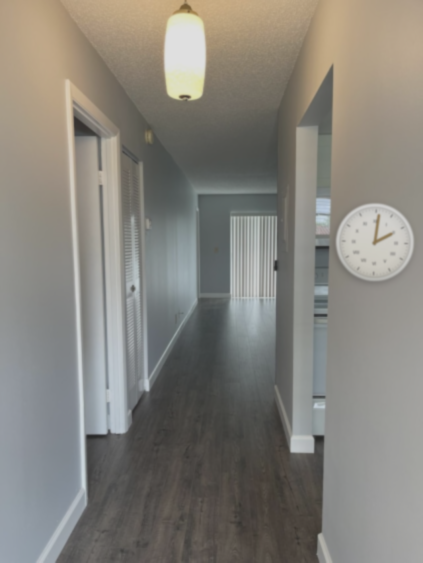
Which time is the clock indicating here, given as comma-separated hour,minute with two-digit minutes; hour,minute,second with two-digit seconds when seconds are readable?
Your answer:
2,01
